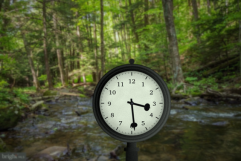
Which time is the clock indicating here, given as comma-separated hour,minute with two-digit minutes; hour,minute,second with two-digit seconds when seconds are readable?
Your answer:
3,29
